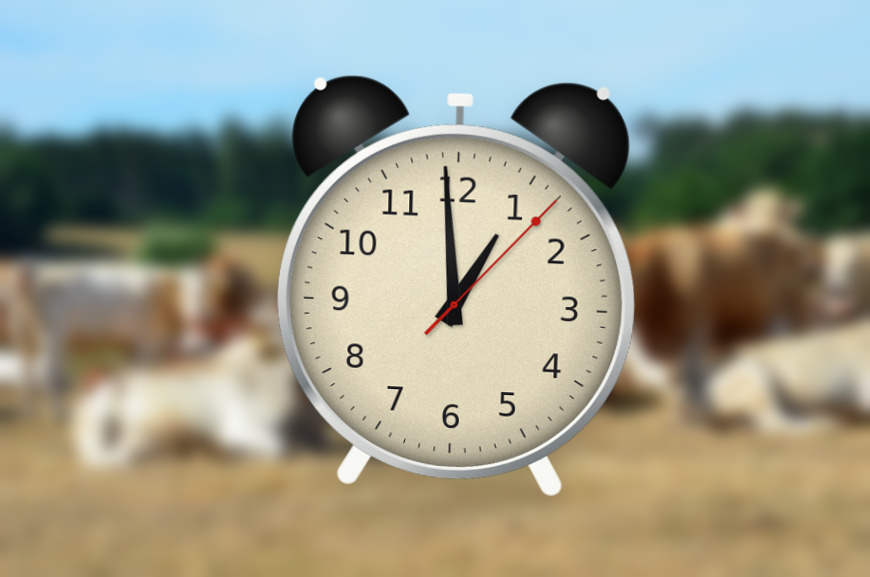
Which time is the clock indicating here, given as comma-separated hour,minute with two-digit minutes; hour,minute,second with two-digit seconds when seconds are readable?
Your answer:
12,59,07
